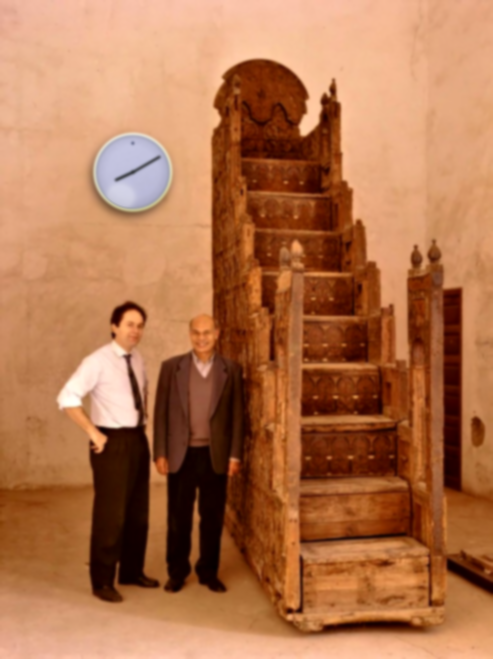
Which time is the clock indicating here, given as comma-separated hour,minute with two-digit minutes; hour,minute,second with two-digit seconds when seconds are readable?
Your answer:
8,10
